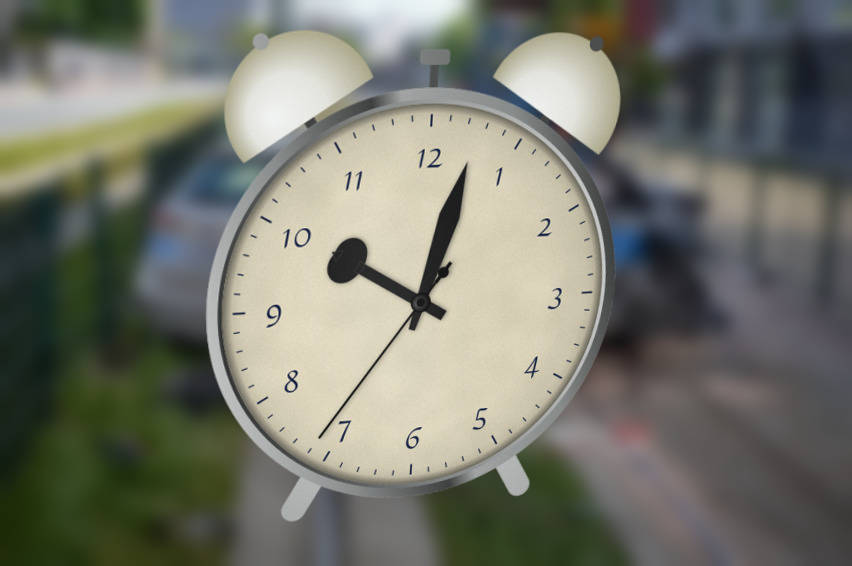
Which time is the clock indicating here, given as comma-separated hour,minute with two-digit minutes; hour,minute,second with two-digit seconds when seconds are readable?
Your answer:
10,02,36
